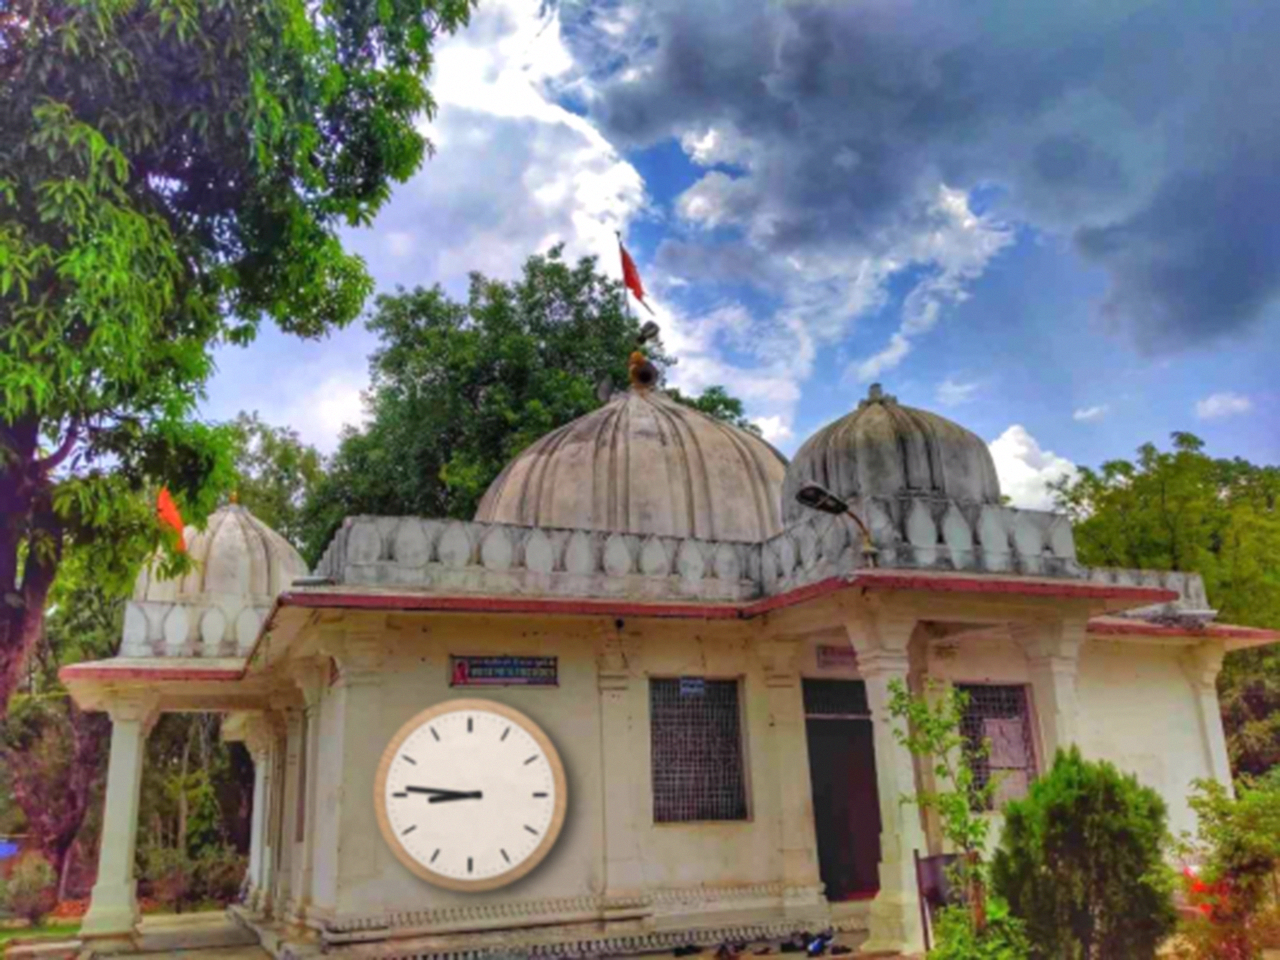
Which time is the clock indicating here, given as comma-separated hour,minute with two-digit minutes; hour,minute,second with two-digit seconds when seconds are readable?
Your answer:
8,46
